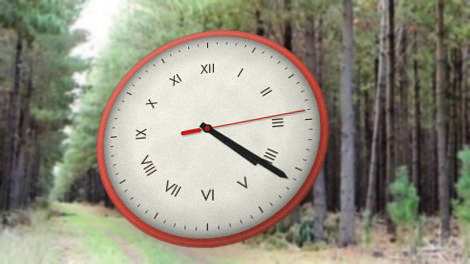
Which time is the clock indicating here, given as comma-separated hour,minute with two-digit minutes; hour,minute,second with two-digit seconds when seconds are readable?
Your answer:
4,21,14
